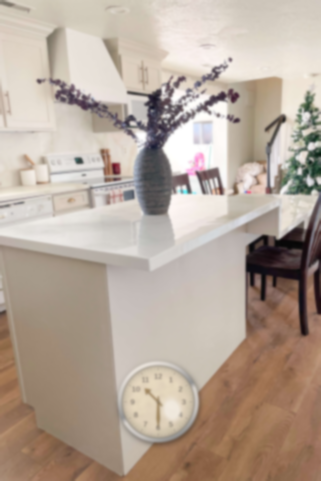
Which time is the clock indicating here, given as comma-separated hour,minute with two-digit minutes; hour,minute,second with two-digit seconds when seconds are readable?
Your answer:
10,30
